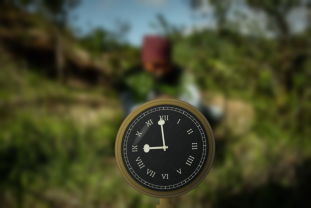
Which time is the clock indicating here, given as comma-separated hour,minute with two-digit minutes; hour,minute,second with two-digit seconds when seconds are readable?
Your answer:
8,59
